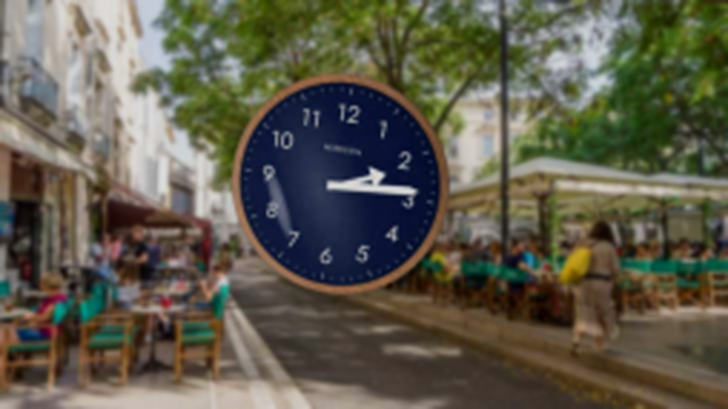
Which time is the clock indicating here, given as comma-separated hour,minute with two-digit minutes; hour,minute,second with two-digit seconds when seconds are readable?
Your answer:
2,14
